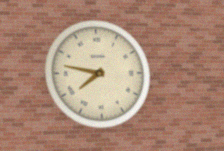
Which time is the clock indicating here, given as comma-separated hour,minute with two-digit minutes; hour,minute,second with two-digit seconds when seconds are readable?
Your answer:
7,47
